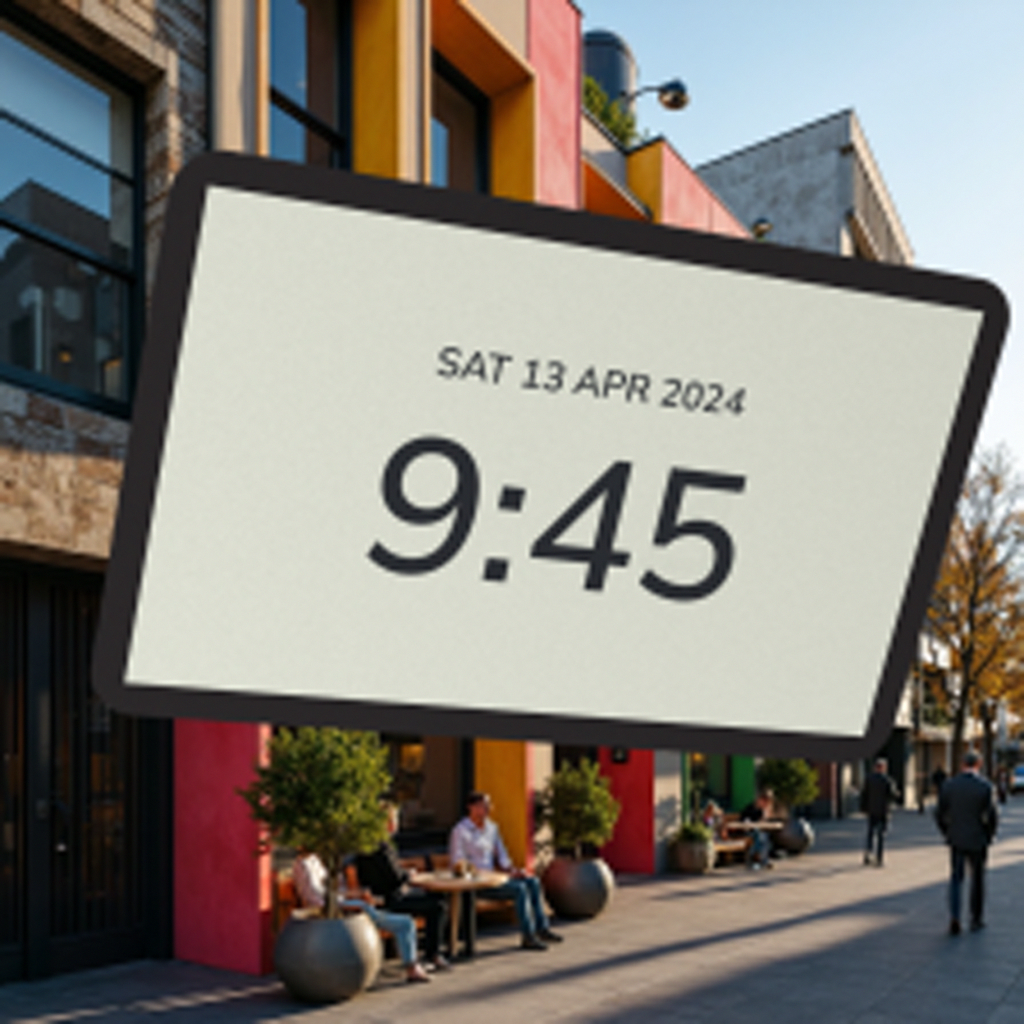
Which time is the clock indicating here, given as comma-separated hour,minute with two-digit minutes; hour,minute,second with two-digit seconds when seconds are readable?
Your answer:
9,45
